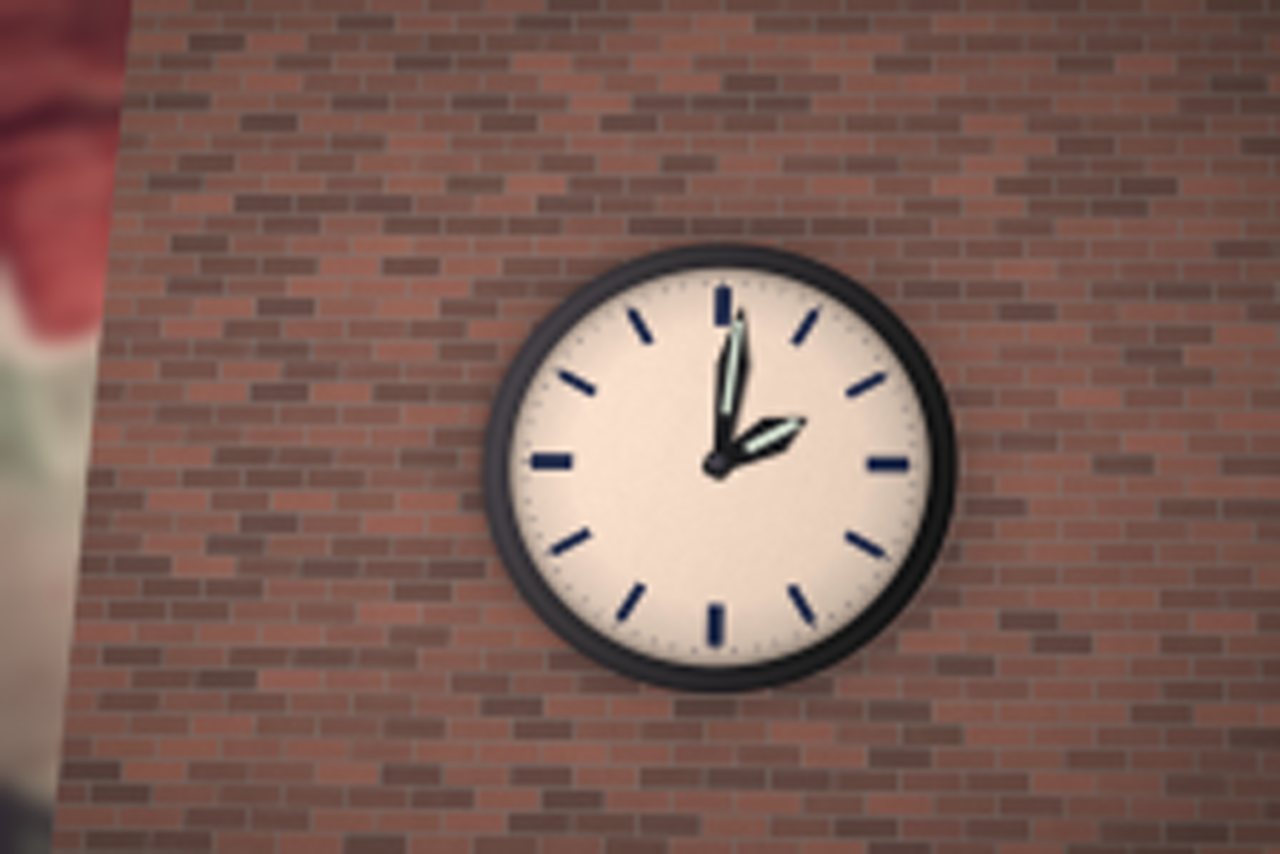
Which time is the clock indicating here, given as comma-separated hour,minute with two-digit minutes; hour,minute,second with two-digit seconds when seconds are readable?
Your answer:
2,01
